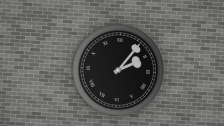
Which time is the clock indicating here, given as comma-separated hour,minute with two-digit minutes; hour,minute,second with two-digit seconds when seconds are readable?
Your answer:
2,06
